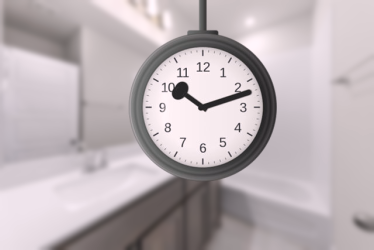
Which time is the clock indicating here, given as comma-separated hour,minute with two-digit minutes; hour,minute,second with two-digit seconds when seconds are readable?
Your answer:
10,12
